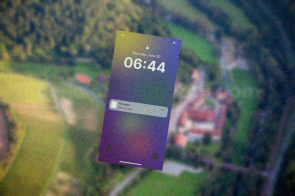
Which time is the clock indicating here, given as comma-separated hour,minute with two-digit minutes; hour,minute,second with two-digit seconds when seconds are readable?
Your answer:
6,44
